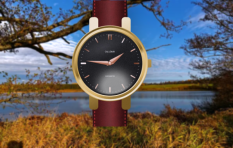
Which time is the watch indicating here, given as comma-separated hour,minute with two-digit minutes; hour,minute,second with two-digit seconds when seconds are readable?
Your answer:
1,46
